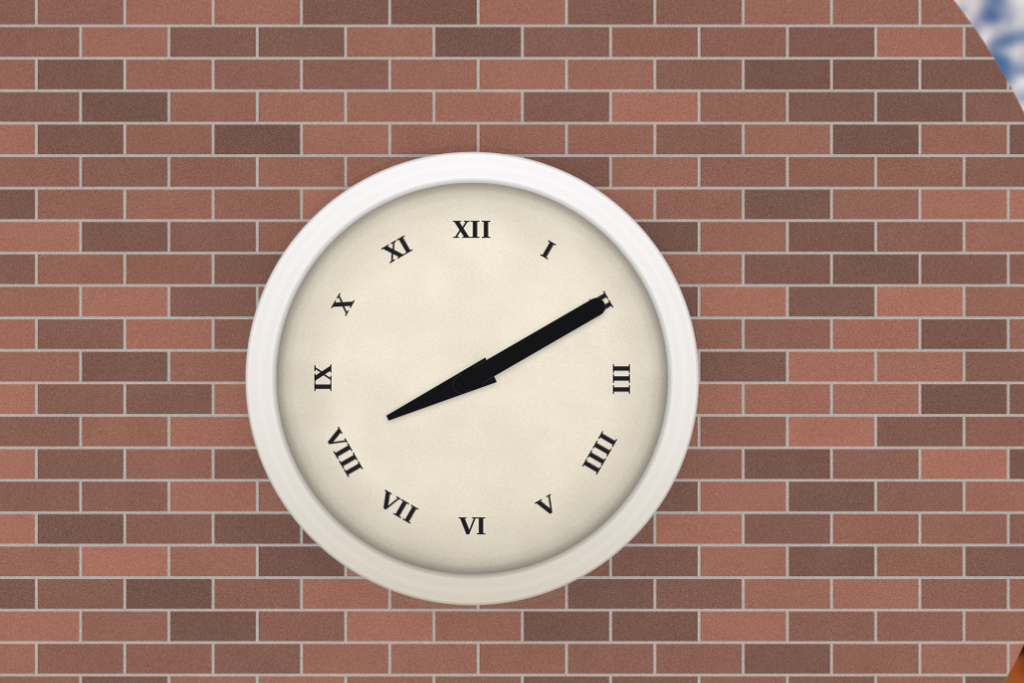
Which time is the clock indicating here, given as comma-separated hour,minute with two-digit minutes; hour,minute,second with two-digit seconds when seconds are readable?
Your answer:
8,10
